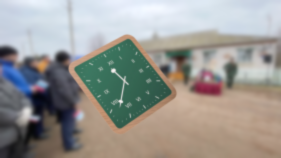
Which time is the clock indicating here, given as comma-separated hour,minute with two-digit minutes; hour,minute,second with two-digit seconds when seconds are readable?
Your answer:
11,38
